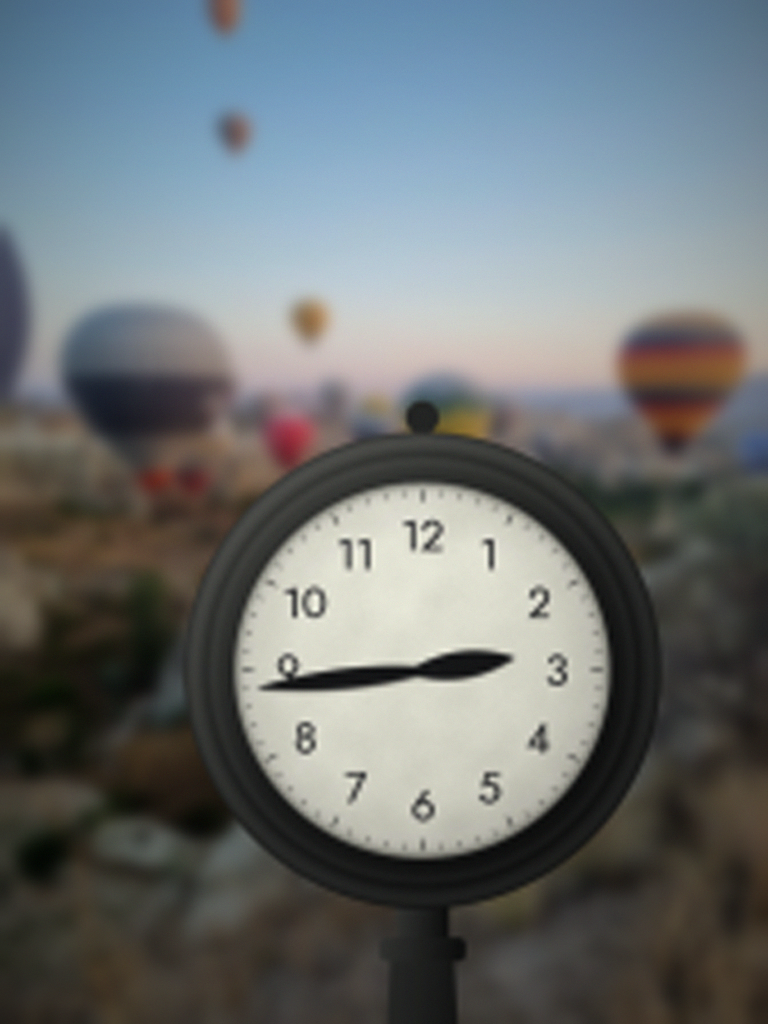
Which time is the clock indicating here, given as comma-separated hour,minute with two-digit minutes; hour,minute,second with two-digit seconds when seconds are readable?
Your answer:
2,44
